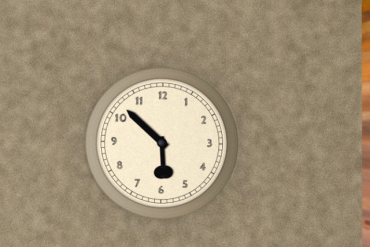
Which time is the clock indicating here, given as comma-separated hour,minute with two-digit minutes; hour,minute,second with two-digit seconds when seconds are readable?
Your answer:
5,52
